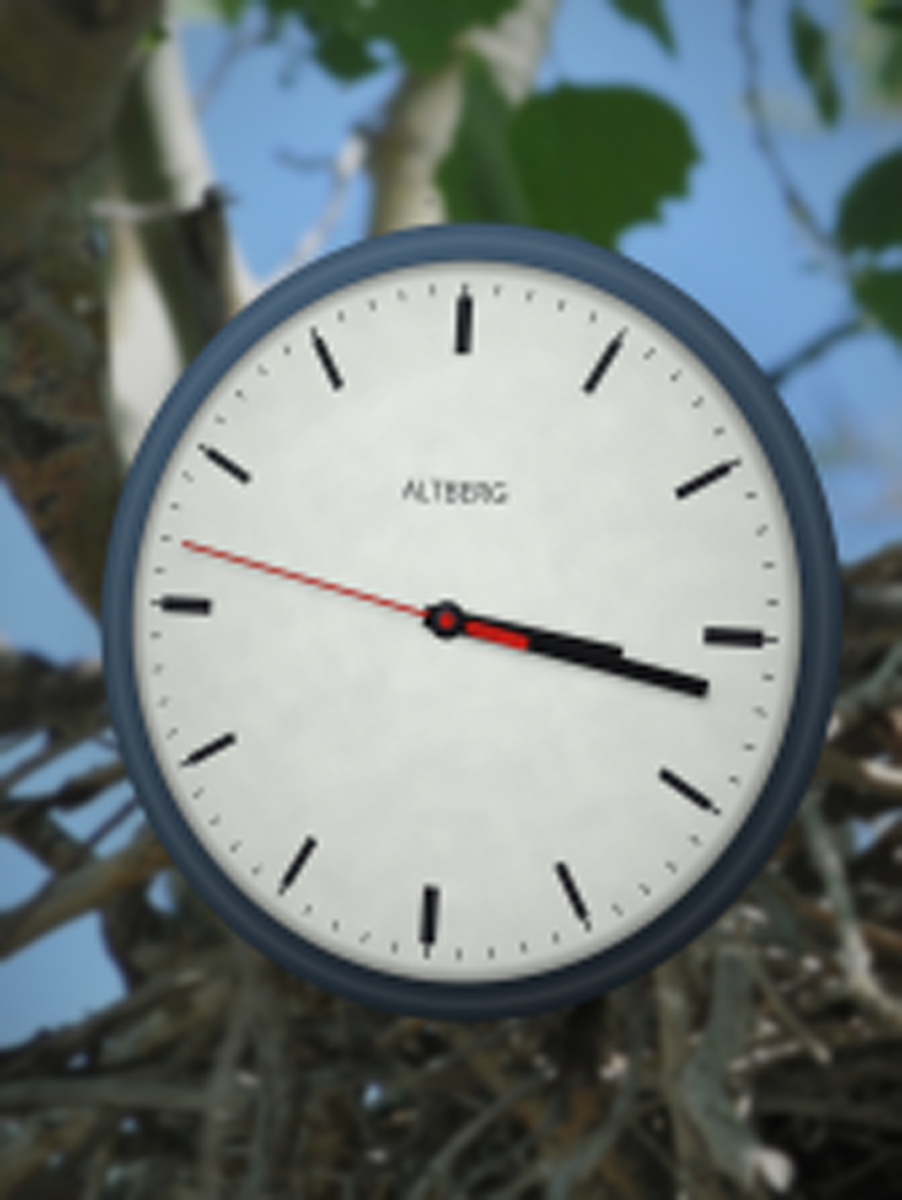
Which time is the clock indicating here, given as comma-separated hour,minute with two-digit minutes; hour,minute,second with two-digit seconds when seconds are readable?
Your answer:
3,16,47
